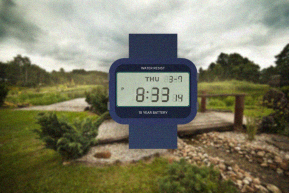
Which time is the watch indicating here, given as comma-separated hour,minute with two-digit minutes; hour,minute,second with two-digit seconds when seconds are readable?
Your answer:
8,33,14
